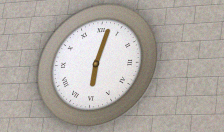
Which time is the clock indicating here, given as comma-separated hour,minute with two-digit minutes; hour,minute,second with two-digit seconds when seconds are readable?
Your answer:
6,02
